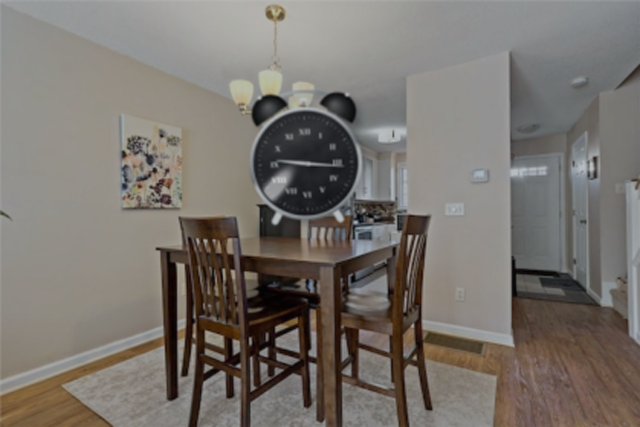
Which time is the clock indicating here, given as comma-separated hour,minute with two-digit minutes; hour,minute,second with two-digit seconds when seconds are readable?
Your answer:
9,16
